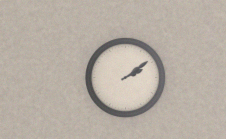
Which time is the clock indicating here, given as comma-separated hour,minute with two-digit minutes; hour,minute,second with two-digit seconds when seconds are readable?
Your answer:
2,09
